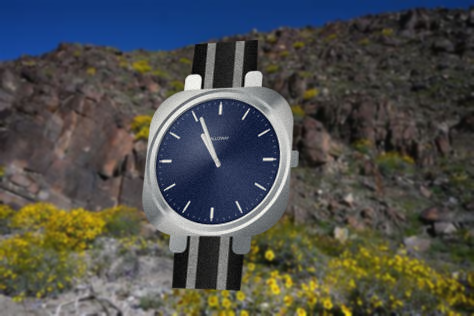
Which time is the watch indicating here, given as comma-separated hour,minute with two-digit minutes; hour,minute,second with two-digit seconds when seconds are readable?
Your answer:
10,56
